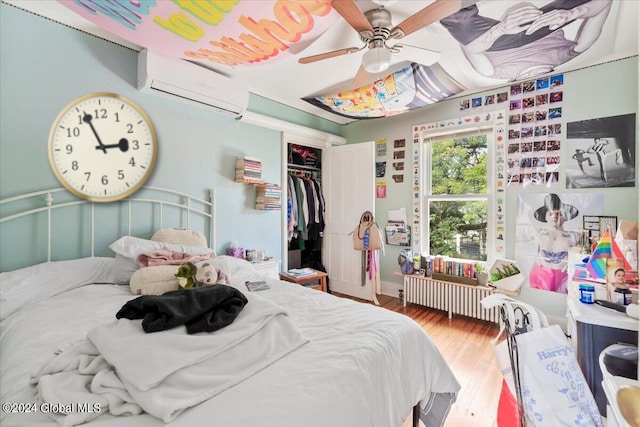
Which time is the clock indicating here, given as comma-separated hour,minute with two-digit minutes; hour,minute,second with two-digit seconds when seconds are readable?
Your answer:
2,56
